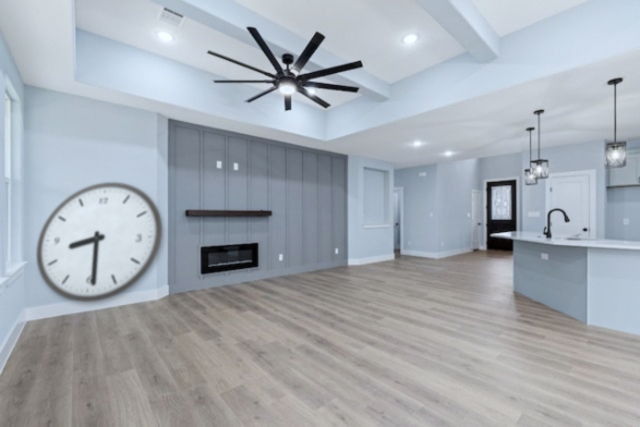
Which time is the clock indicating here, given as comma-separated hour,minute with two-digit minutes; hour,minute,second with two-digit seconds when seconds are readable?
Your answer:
8,29
